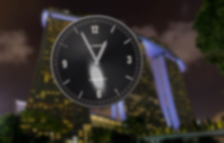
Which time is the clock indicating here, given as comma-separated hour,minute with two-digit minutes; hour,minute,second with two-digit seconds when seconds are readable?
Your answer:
12,56
